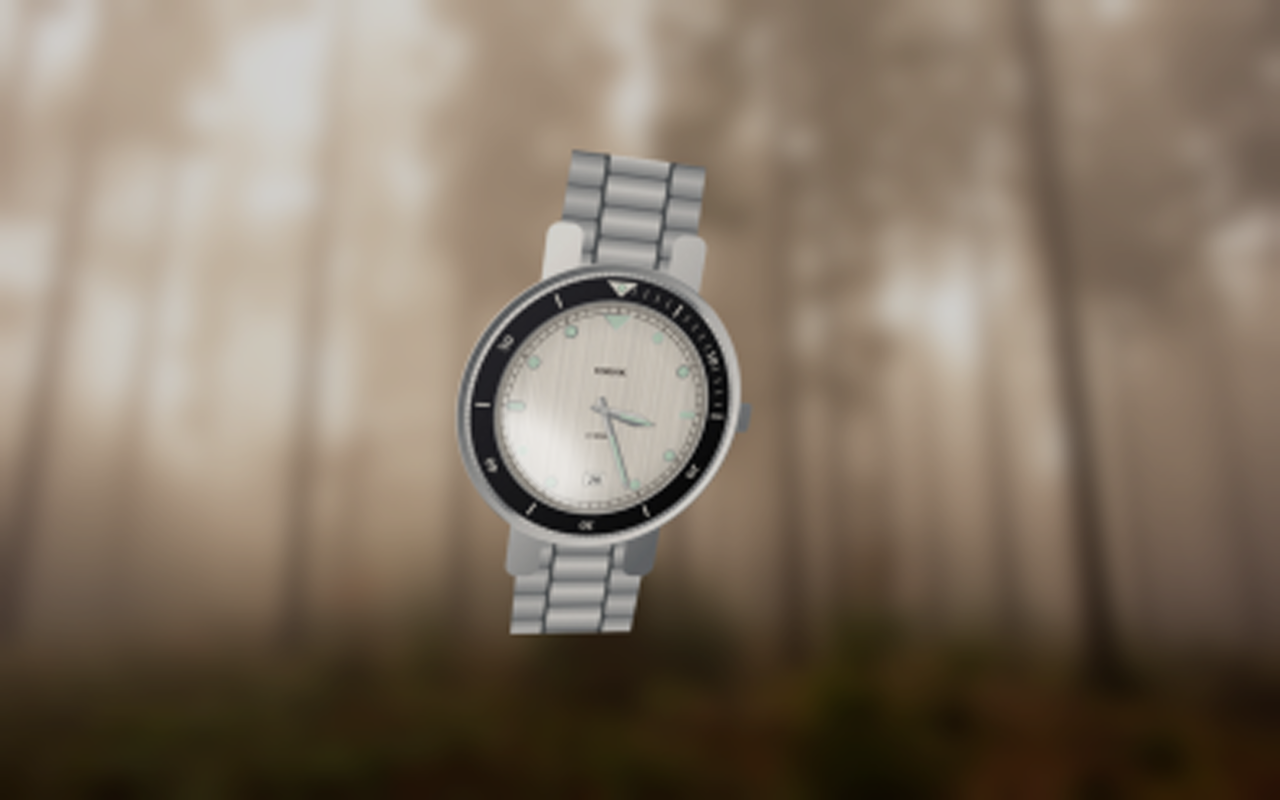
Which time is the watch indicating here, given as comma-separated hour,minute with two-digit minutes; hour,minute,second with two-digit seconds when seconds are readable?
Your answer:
3,26
